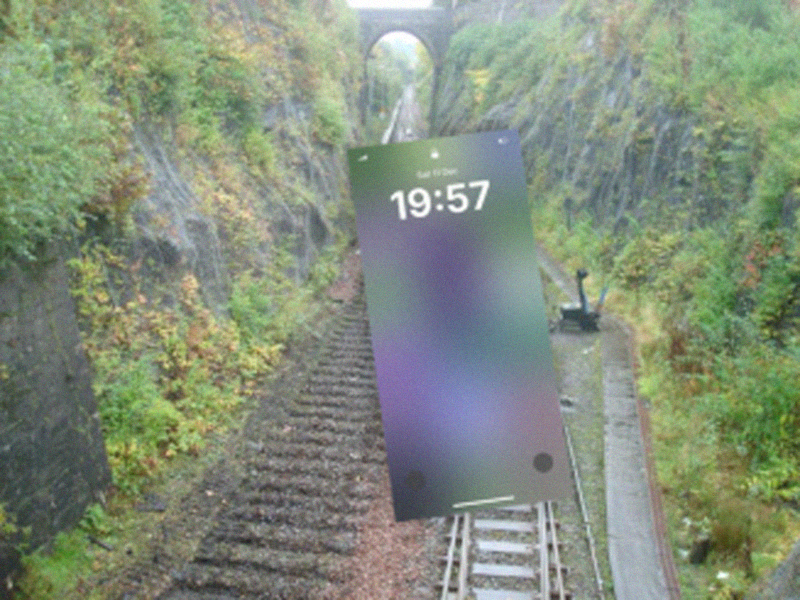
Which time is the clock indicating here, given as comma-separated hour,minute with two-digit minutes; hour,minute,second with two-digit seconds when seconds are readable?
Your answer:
19,57
